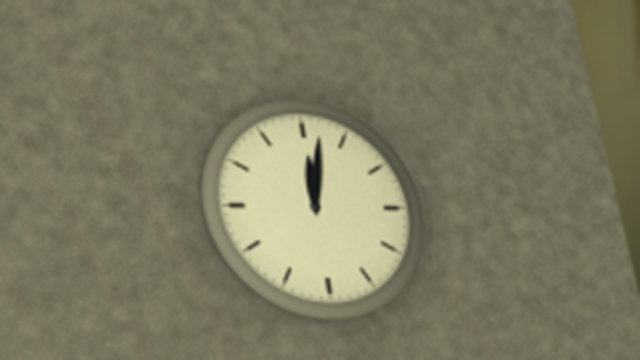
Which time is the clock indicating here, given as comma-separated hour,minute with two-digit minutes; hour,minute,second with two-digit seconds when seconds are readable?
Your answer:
12,02
